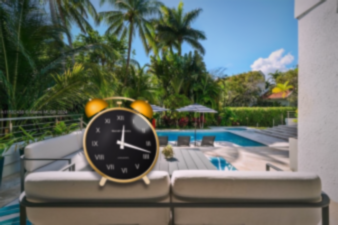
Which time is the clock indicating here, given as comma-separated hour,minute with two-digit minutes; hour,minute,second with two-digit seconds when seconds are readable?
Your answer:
12,18
